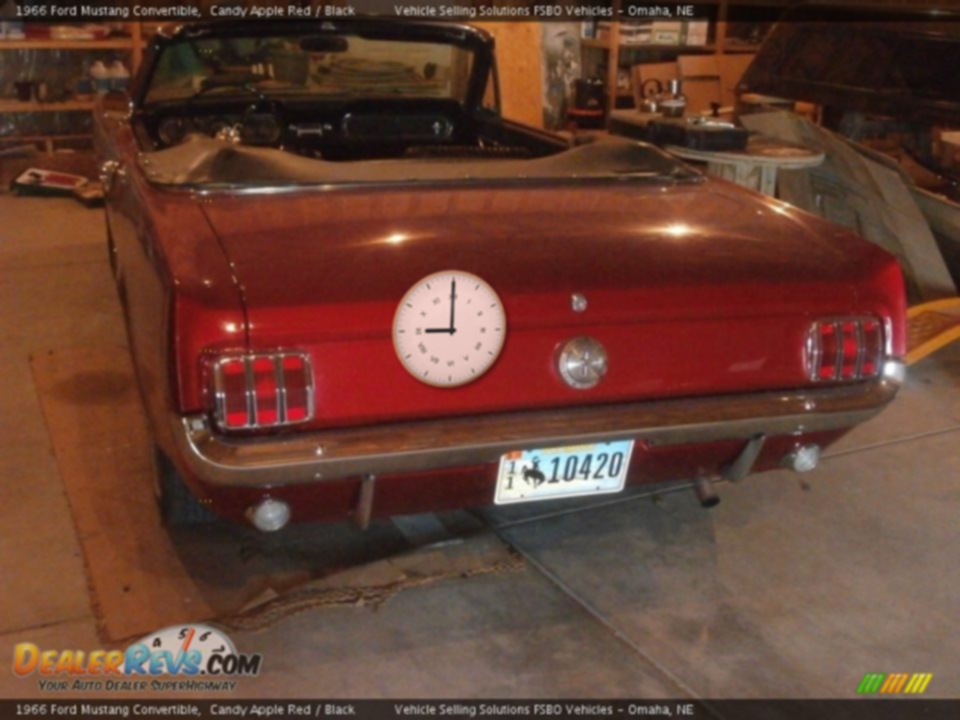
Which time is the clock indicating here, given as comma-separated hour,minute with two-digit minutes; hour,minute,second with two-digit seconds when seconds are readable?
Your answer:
9,00
